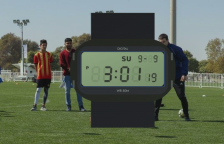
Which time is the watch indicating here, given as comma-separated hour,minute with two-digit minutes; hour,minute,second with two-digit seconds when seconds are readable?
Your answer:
3,01,19
